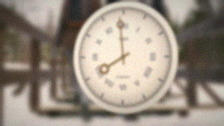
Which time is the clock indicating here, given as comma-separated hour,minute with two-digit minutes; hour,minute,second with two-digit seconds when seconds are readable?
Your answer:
7,59
